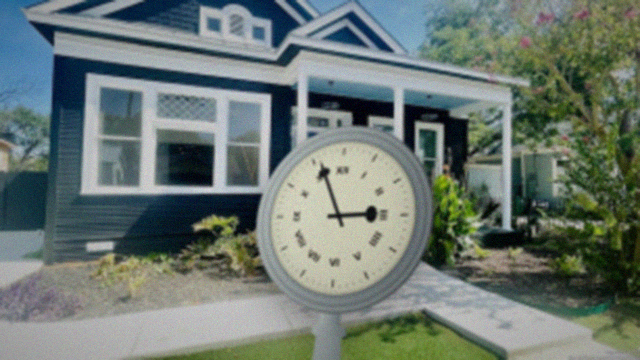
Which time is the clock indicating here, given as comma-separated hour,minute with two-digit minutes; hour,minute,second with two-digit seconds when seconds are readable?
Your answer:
2,56
